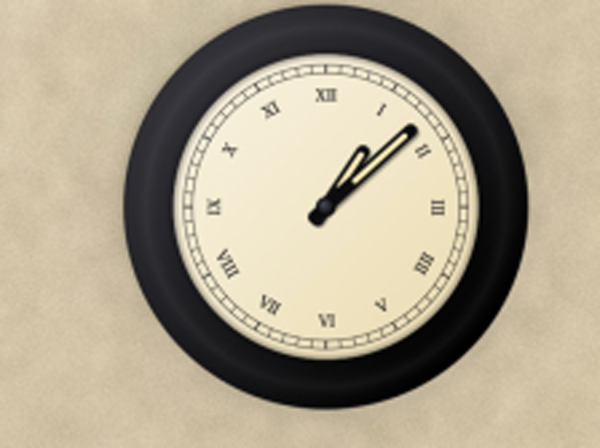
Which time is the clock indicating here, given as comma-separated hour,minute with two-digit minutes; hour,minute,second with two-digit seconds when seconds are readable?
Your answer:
1,08
